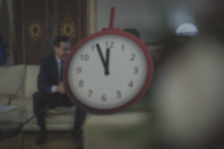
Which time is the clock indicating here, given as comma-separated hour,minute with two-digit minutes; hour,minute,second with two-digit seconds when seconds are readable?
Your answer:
11,56
